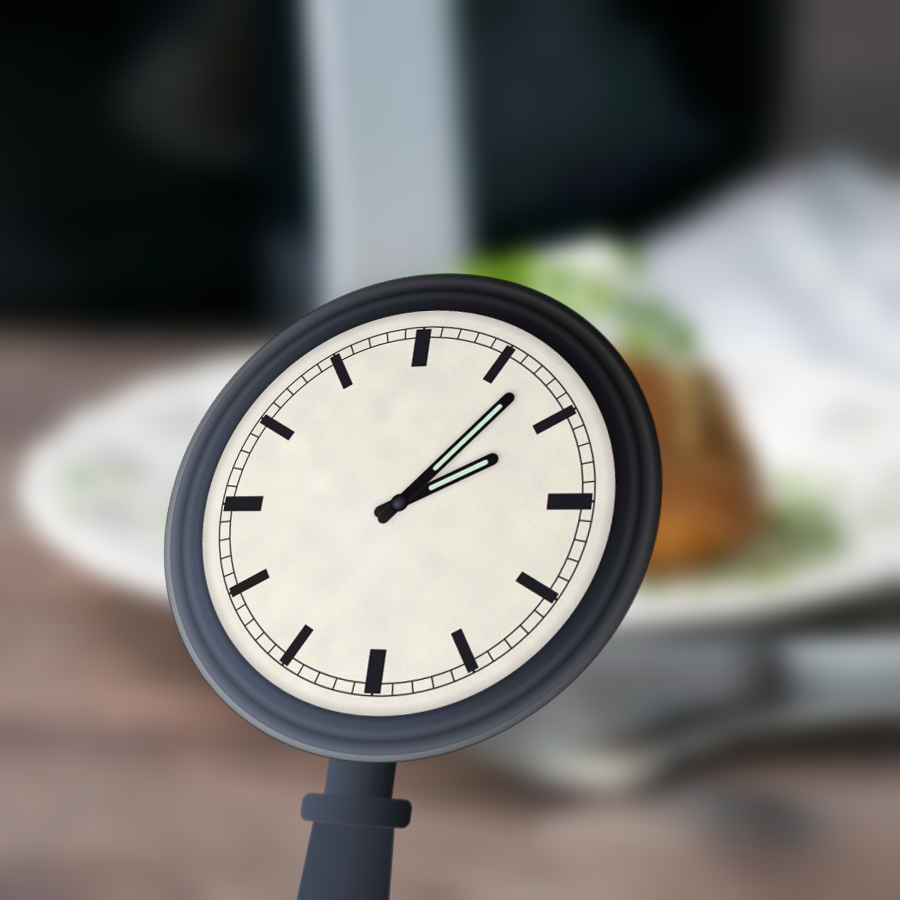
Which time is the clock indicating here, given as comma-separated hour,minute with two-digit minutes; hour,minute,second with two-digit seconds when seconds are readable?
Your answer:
2,07
